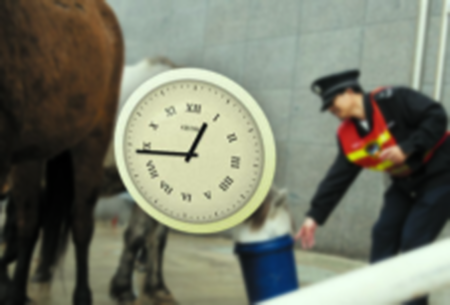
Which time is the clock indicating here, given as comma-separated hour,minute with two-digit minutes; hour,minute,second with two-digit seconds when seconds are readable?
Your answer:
12,44
